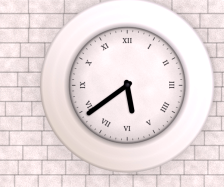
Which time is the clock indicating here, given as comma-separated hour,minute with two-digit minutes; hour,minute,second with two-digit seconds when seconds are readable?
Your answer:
5,39
